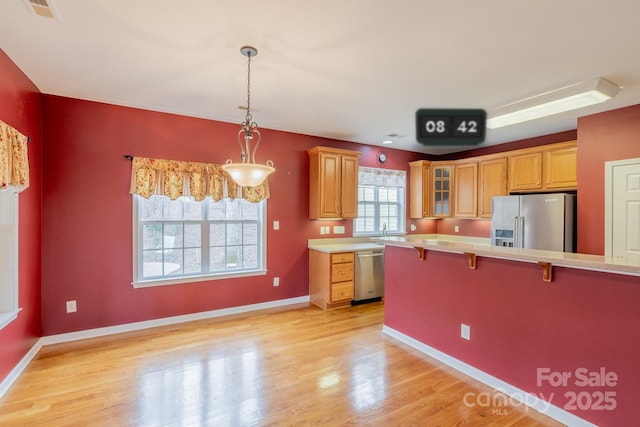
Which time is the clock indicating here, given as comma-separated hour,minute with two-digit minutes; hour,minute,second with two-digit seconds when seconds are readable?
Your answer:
8,42
